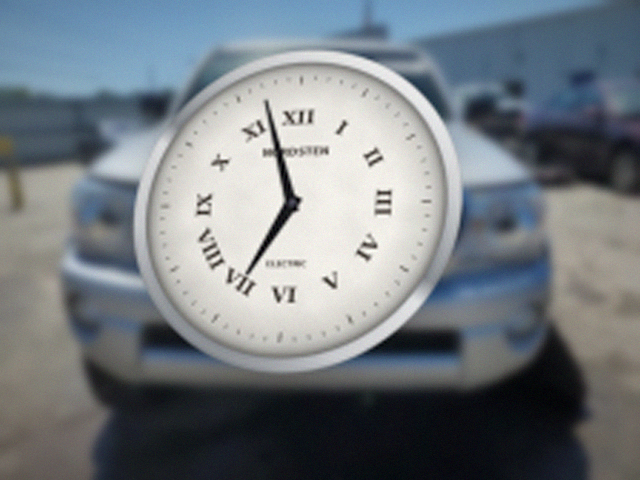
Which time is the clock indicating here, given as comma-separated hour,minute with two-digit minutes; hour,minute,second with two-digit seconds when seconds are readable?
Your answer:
6,57
